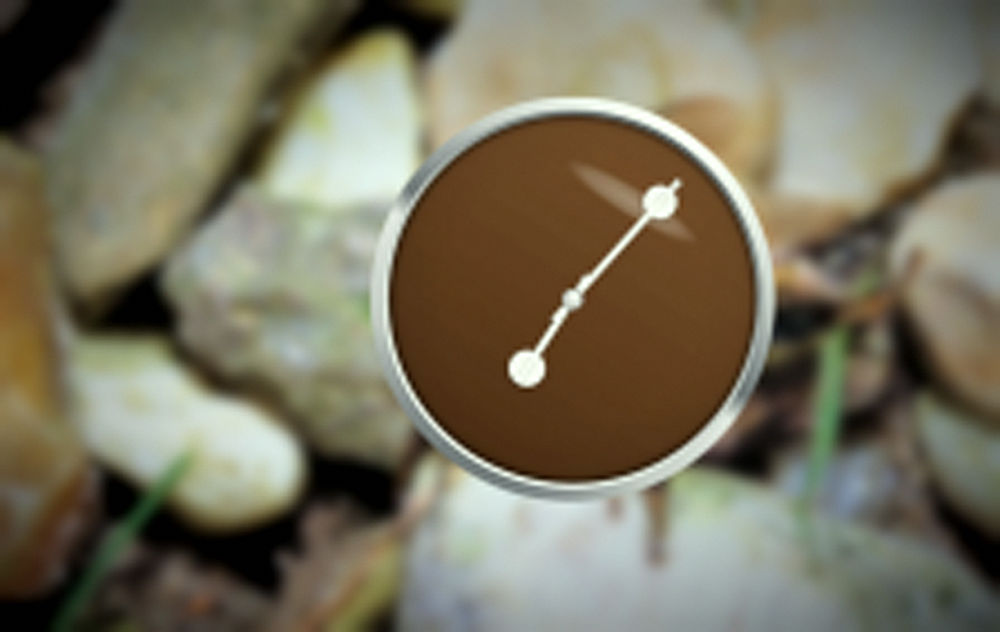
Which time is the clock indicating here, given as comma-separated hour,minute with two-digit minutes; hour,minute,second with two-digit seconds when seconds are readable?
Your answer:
7,07
